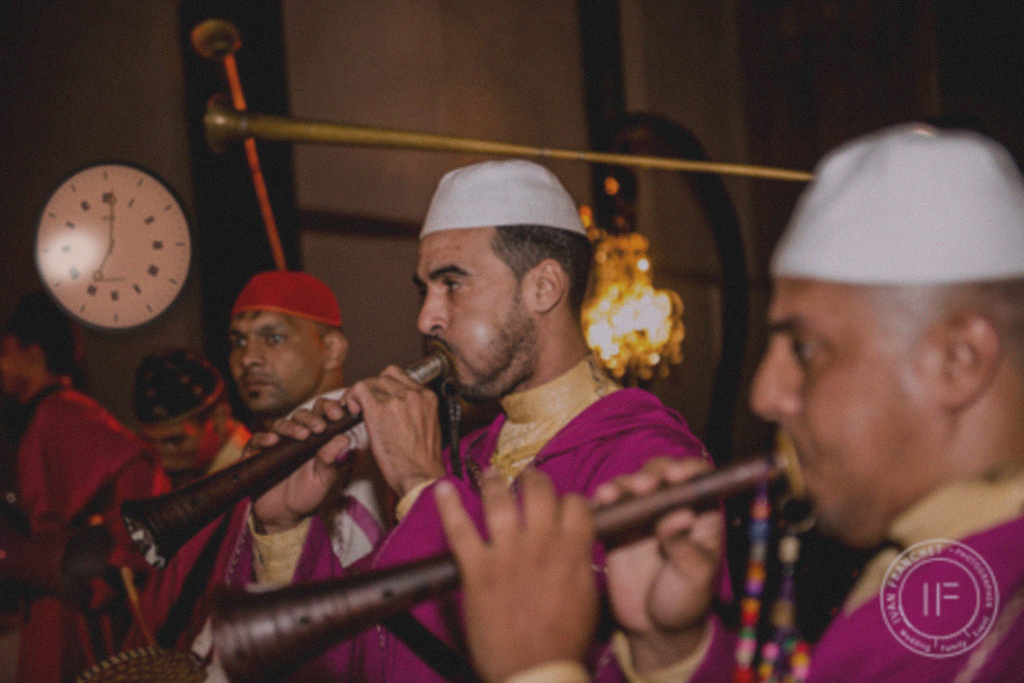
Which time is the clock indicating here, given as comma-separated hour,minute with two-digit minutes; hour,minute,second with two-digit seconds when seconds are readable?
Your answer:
7,01
